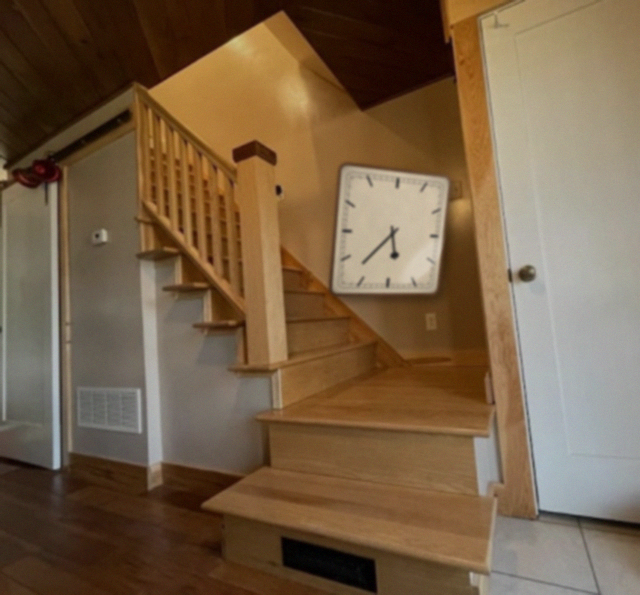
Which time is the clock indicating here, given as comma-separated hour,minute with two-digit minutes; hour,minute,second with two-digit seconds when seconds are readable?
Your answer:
5,37
